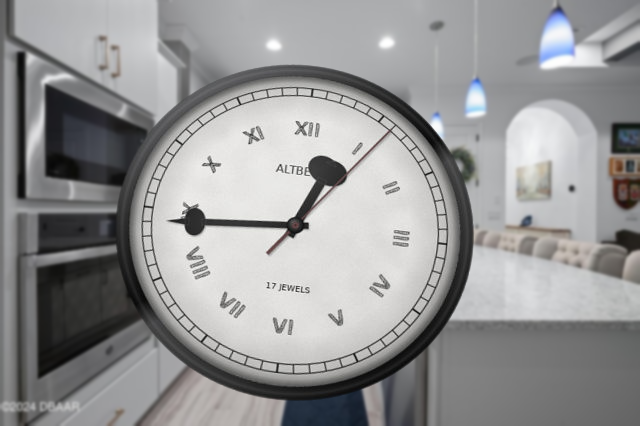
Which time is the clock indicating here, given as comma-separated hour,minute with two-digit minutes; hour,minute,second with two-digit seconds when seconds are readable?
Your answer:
12,44,06
